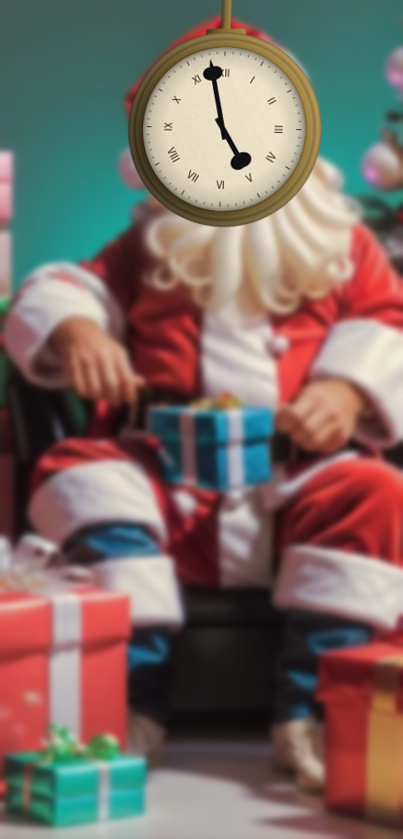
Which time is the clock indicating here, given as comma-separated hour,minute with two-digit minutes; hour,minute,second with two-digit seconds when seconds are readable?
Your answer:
4,58
